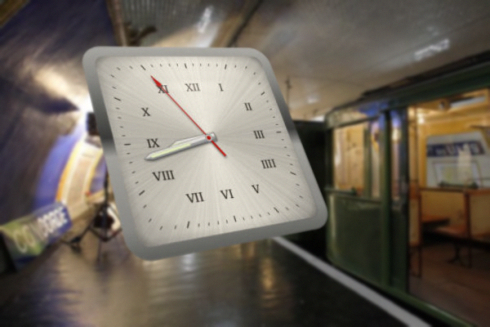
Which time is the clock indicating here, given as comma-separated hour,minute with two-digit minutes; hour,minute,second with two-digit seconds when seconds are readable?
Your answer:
8,42,55
